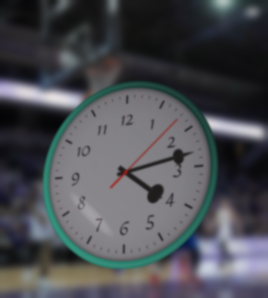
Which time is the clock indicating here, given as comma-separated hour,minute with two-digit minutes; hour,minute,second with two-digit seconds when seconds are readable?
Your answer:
4,13,08
